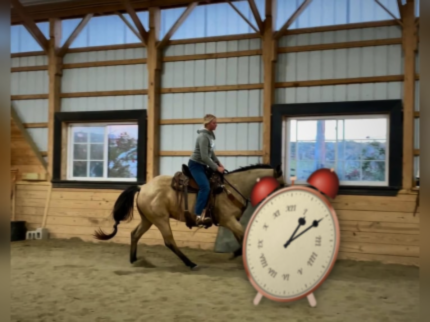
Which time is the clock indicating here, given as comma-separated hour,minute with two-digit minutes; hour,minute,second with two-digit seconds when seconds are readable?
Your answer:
1,10
